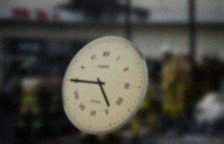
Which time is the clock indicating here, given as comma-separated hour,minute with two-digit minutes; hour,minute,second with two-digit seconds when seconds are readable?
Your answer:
4,45
